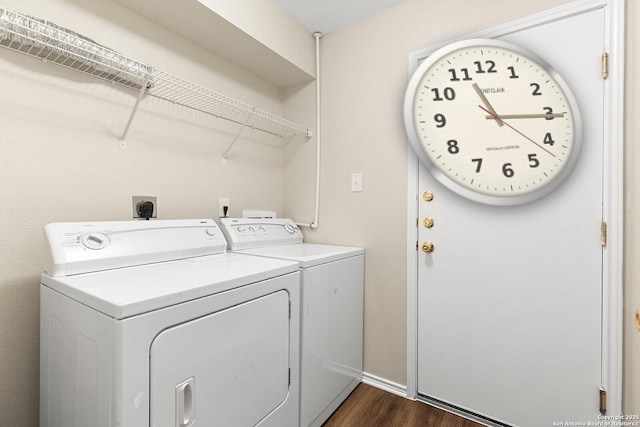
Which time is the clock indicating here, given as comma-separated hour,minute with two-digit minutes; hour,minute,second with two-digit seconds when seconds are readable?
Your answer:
11,15,22
